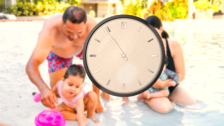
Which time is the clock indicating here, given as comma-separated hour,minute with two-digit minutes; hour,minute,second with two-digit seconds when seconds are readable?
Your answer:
10,54
